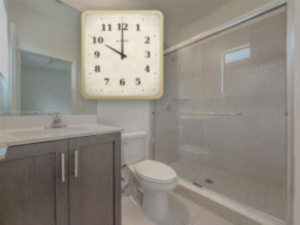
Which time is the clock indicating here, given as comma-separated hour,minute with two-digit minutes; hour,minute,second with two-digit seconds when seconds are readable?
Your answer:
10,00
